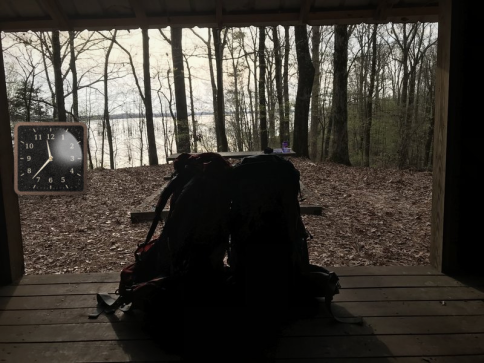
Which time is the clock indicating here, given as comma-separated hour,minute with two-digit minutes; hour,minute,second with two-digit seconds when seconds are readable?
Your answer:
11,37
